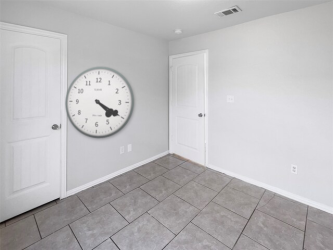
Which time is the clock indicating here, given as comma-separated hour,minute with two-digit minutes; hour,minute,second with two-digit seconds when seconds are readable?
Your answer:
4,20
